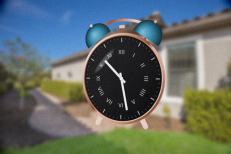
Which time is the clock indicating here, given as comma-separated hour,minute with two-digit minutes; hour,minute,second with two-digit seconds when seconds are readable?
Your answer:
10,28
